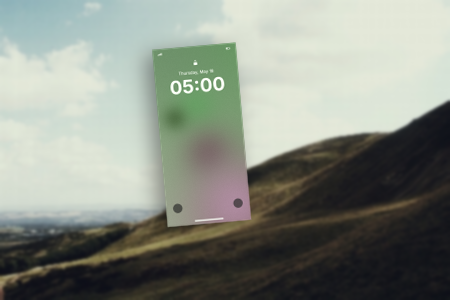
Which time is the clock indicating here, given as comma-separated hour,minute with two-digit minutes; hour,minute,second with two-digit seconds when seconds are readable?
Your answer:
5,00
